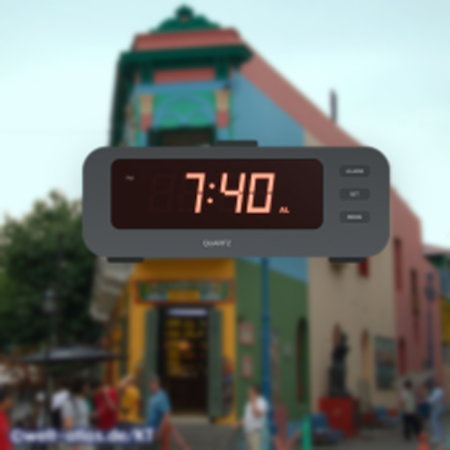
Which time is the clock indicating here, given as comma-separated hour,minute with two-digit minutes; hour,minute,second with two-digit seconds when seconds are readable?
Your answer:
7,40
